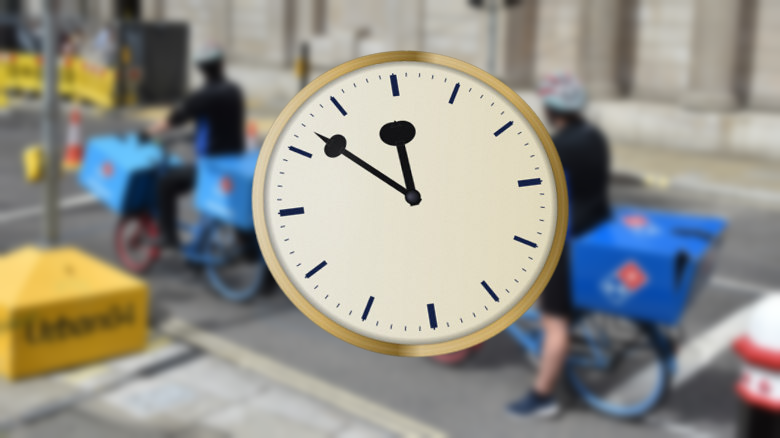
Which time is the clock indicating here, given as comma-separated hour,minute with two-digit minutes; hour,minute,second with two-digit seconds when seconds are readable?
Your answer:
11,52
